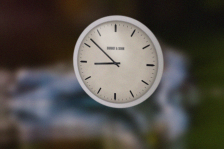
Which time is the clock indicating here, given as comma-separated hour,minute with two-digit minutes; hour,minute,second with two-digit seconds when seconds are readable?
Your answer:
8,52
